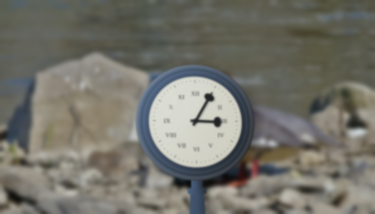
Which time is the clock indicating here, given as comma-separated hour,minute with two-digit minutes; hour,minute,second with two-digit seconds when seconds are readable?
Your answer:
3,05
